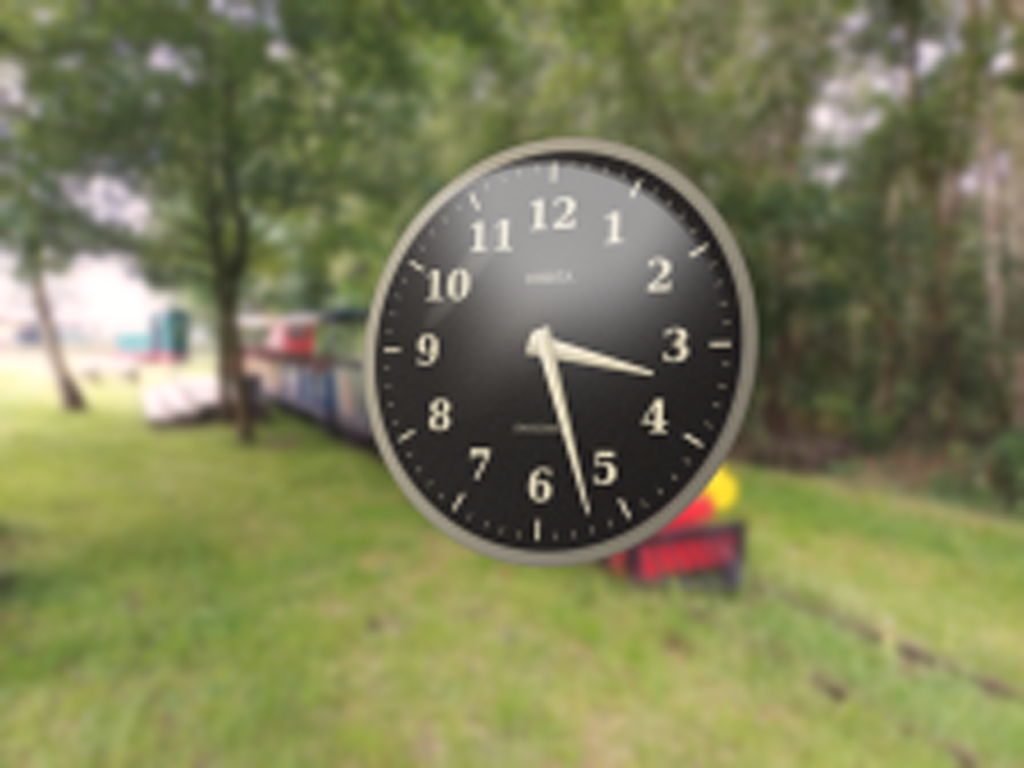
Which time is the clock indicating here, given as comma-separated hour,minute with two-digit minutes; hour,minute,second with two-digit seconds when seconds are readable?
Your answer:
3,27
